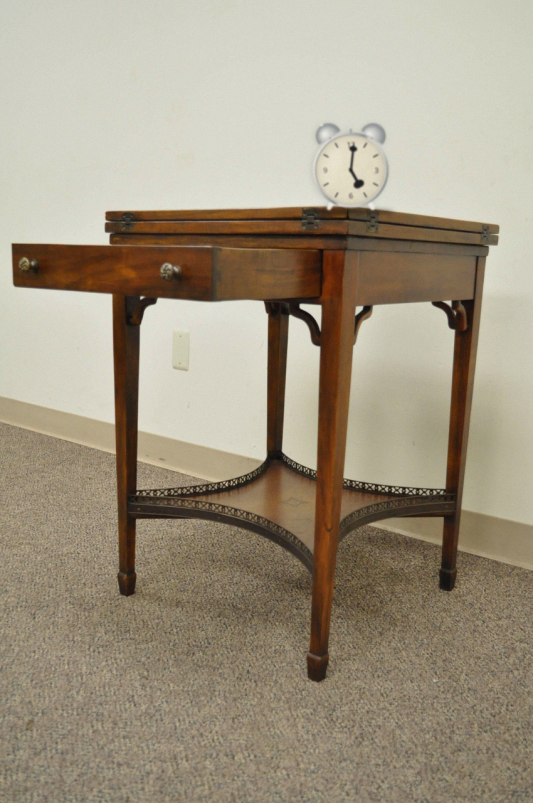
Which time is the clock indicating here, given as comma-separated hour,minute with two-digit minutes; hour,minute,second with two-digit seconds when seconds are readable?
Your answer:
5,01
